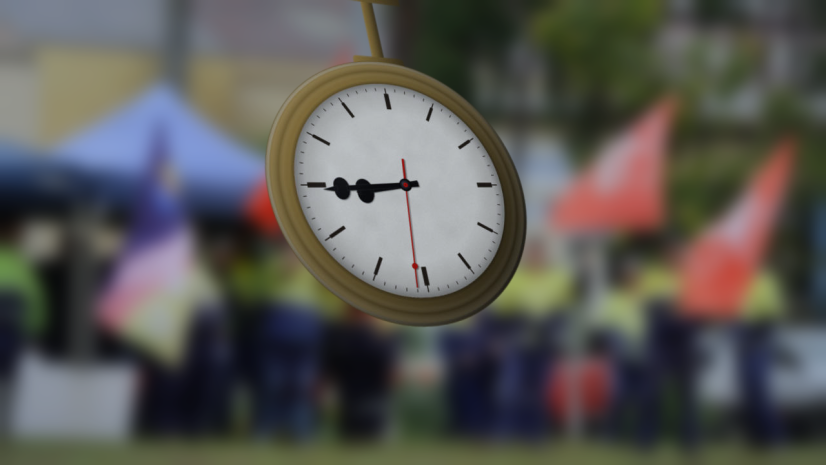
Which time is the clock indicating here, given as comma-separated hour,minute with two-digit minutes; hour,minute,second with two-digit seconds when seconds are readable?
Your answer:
8,44,31
